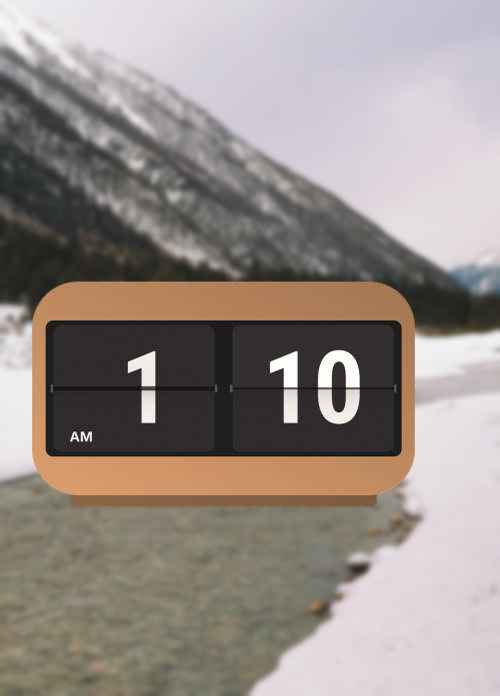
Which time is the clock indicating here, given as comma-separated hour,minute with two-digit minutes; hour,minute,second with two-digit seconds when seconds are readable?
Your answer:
1,10
